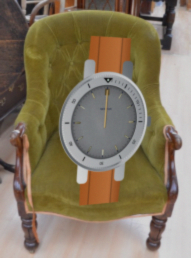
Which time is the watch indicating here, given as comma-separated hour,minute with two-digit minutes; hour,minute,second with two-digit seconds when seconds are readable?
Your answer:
12,00
